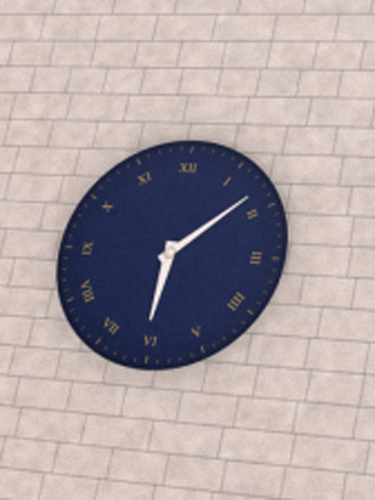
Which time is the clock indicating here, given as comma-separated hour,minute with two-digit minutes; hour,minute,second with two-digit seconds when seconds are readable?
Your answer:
6,08
